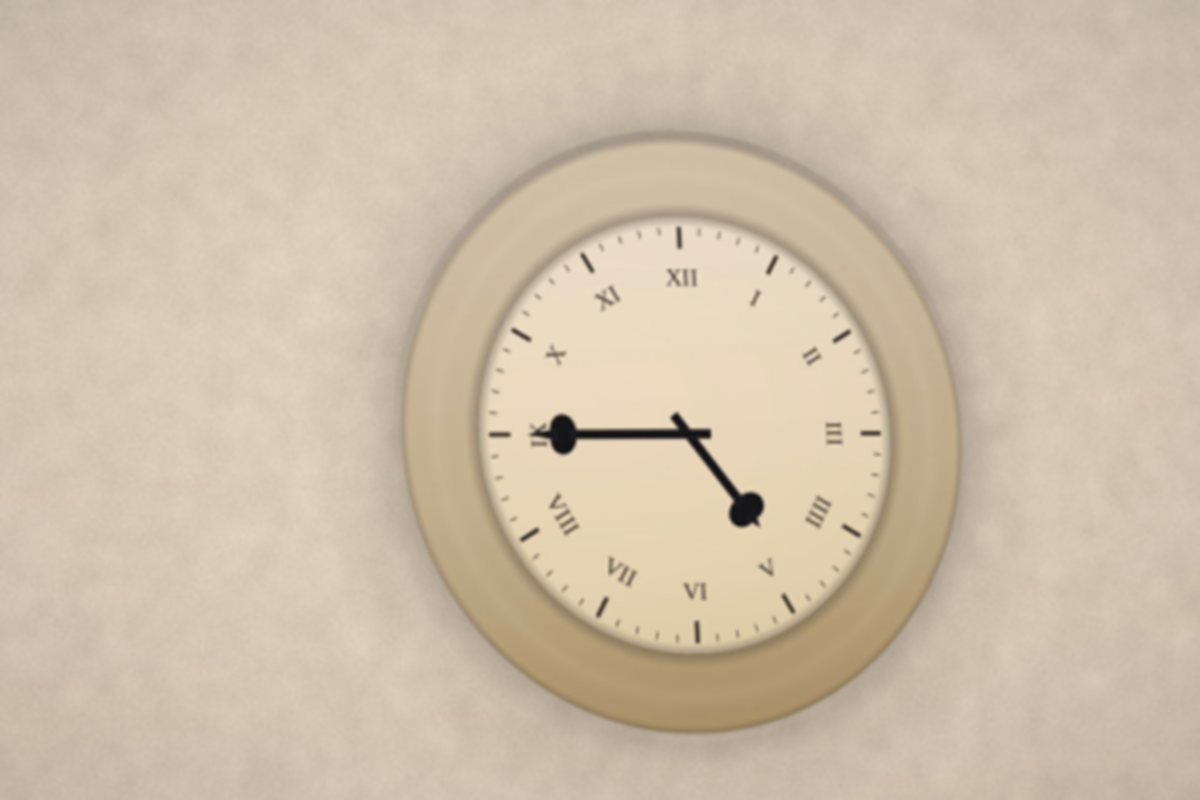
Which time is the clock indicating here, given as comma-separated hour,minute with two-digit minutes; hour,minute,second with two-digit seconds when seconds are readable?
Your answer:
4,45
